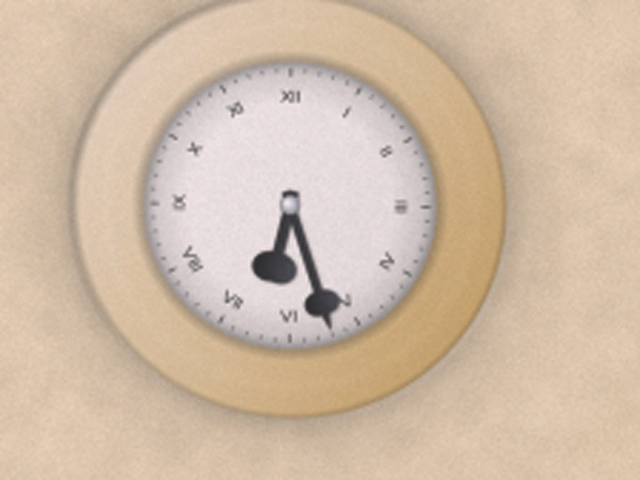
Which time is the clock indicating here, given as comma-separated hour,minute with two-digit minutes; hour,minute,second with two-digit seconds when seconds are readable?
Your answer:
6,27
